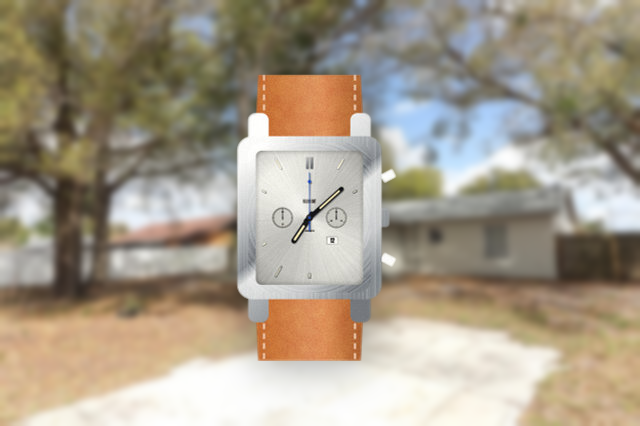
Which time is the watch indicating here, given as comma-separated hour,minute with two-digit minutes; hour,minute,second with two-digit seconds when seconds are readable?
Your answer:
7,08
